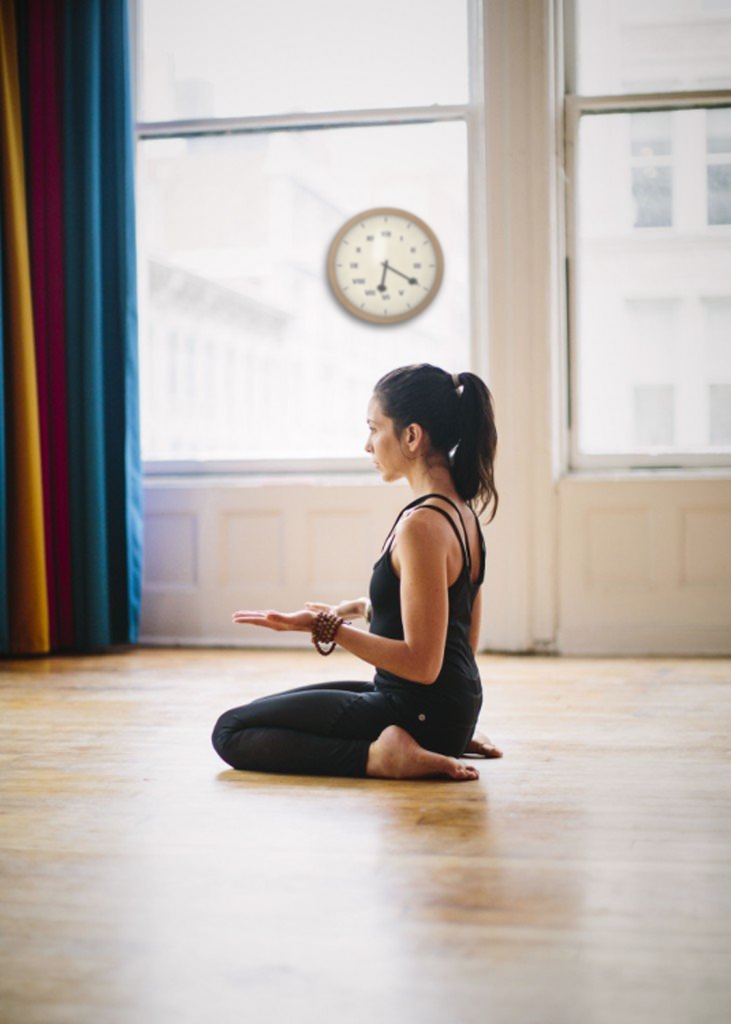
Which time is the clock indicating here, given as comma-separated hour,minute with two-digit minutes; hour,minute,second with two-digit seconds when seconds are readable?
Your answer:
6,20
